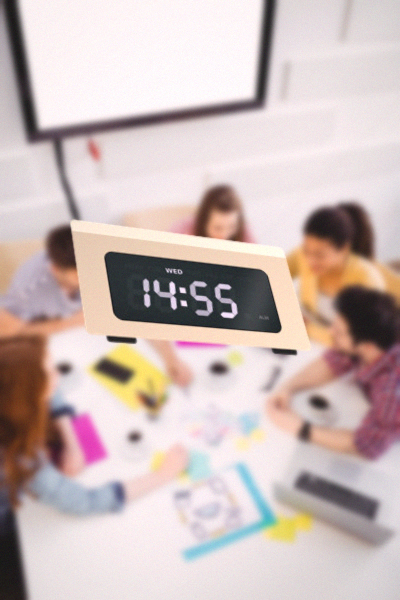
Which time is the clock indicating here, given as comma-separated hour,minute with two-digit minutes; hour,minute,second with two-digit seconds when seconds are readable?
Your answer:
14,55
